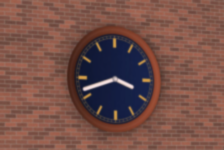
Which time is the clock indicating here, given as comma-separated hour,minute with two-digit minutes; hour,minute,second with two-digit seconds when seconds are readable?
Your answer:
3,42
